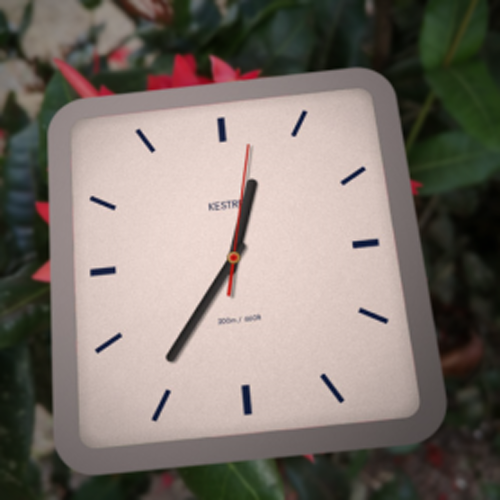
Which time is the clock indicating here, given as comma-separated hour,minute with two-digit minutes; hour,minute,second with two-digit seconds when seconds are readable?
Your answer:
12,36,02
